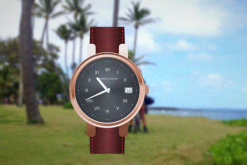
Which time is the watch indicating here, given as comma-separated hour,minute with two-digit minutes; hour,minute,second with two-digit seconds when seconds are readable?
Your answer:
10,41
